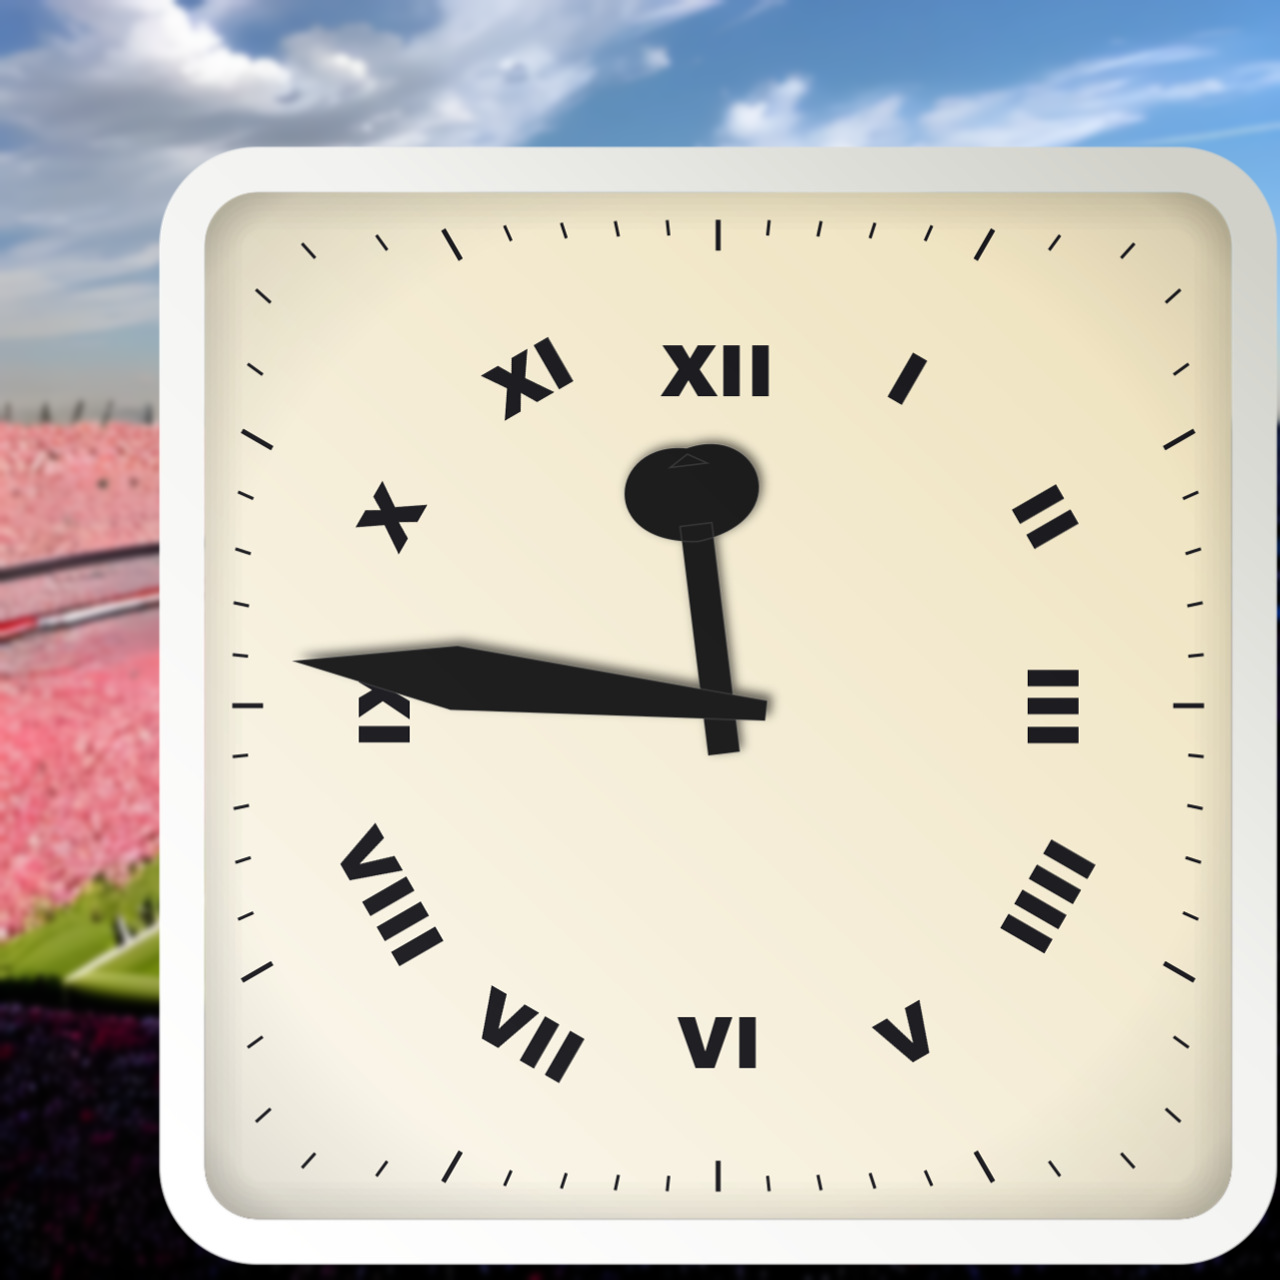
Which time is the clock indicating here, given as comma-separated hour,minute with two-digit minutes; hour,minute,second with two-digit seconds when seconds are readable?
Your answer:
11,46
